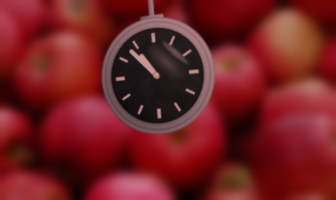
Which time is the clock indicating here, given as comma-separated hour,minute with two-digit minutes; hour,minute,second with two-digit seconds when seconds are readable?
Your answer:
10,53
